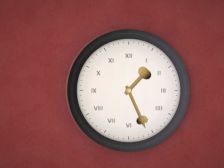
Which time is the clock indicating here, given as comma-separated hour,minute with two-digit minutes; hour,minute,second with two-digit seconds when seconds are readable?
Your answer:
1,26
